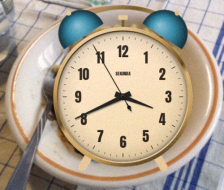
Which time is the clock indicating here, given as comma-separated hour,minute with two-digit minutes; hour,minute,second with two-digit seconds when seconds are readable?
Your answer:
3,40,55
